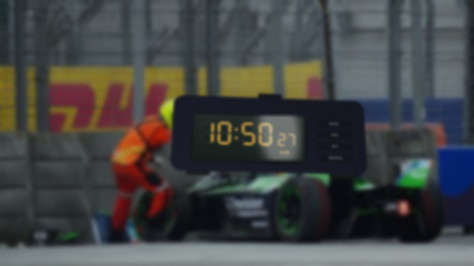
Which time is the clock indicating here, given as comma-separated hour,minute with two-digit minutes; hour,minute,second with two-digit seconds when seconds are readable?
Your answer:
10,50,27
